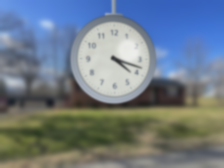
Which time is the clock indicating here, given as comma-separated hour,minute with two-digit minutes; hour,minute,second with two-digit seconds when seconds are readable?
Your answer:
4,18
